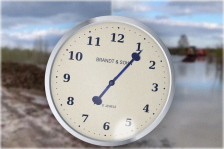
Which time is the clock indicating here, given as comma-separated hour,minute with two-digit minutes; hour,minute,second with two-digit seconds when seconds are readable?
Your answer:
7,06
